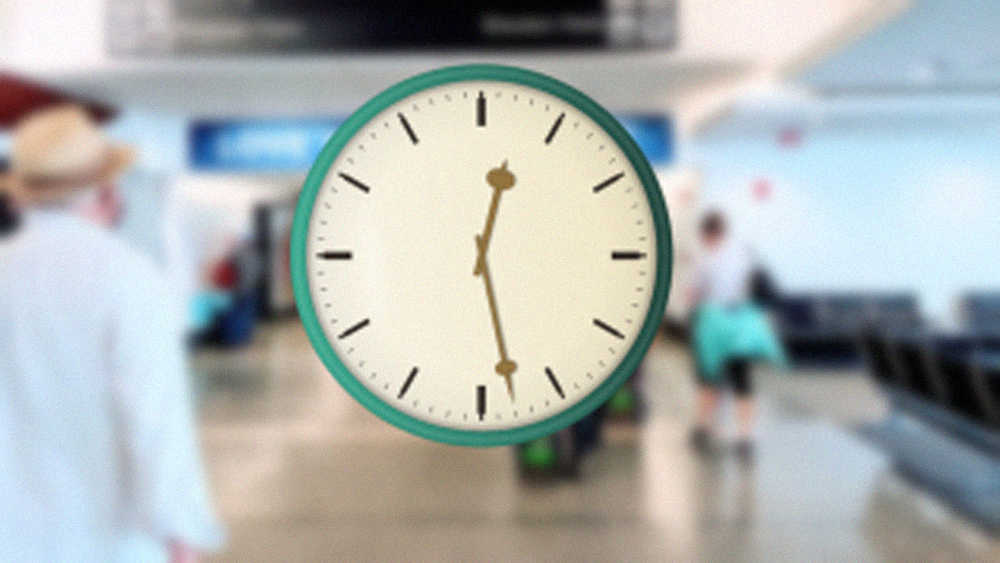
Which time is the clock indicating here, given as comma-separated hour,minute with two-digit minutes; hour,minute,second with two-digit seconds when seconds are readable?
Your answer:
12,28
